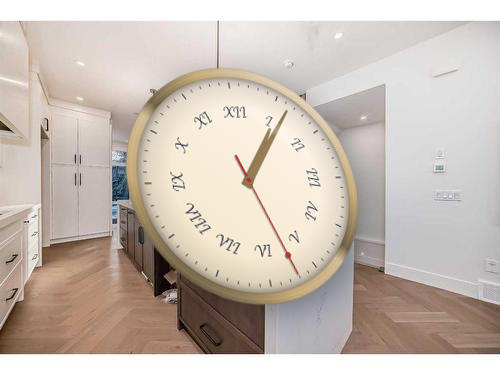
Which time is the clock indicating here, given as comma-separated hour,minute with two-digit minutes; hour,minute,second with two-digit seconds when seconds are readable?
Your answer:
1,06,27
